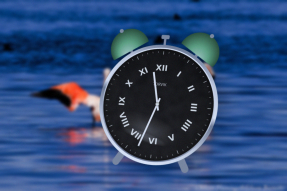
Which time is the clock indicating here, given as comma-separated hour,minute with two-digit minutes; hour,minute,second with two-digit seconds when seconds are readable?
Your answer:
11,33
